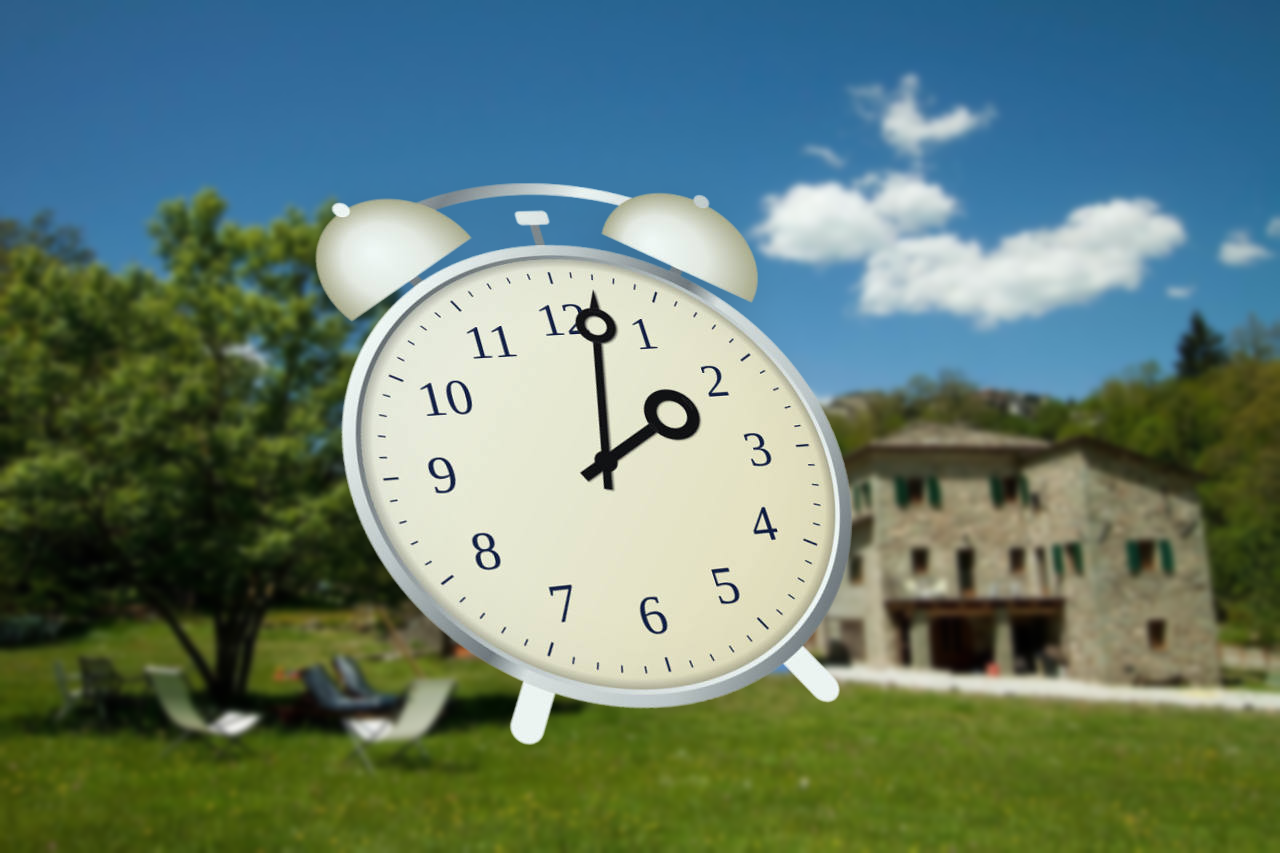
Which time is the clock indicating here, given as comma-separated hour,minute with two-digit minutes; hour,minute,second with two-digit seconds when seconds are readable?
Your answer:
2,02
